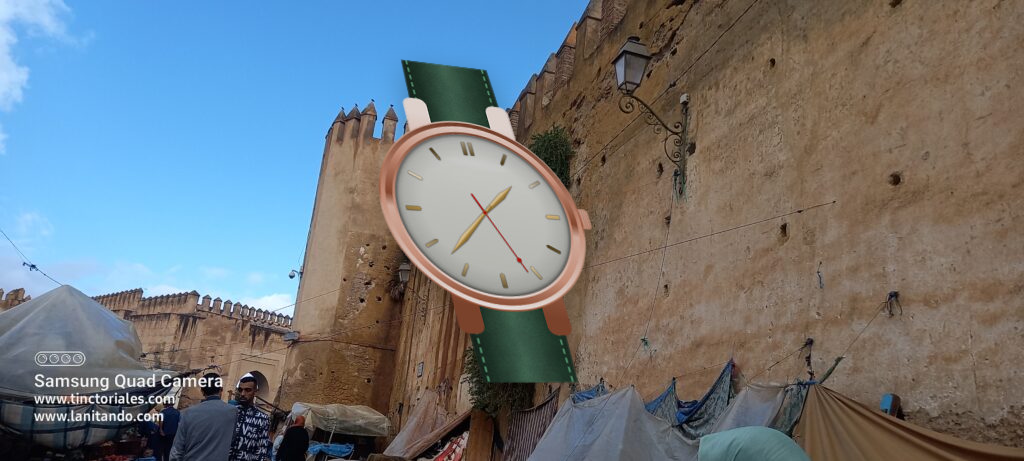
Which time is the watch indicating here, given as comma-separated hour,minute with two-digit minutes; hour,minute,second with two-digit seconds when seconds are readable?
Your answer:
1,37,26
